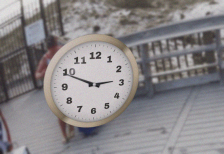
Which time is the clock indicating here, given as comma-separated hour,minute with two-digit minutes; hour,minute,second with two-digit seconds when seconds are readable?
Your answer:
2,49
